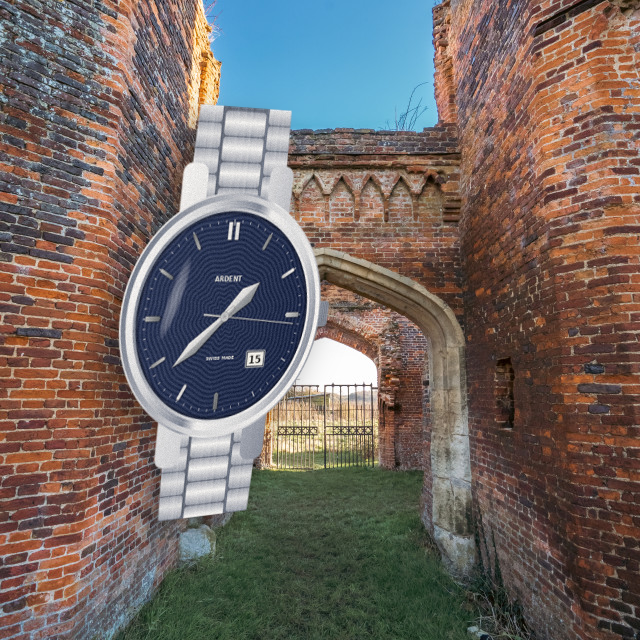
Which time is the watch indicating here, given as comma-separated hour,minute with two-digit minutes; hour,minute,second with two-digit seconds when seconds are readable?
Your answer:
1,38,16
